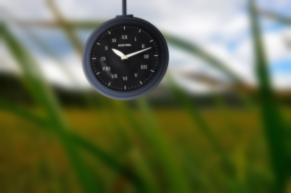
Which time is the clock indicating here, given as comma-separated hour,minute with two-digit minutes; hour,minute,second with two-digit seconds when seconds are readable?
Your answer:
10,12
